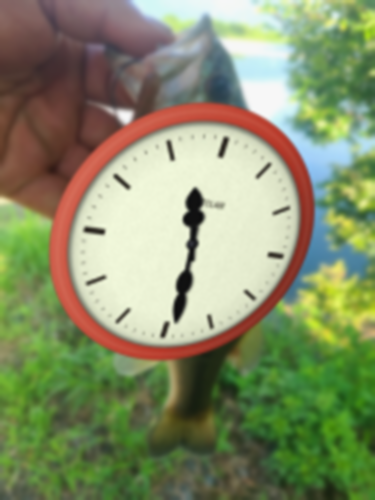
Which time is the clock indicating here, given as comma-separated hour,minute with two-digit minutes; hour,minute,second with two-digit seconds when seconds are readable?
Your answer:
11,29
